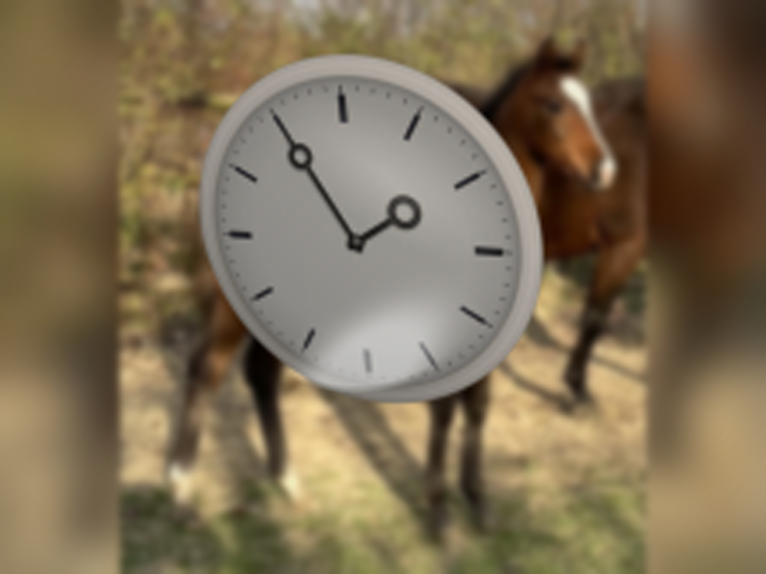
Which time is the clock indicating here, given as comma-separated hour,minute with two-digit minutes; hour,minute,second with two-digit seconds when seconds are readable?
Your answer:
1,55
